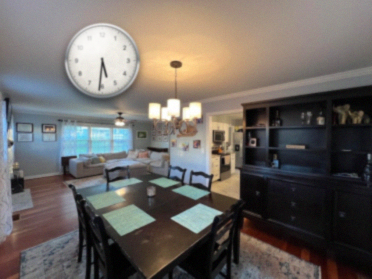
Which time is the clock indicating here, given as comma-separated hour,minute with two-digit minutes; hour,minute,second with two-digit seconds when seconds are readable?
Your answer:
5,31
